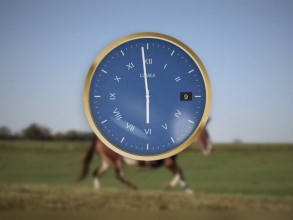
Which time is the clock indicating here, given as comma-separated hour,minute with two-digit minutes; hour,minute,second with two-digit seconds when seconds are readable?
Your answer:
5,59
